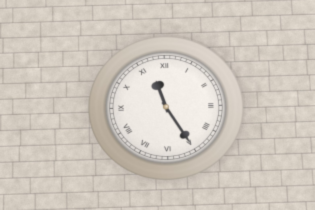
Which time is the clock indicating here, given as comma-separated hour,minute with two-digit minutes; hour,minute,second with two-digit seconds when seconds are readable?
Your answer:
11,25
